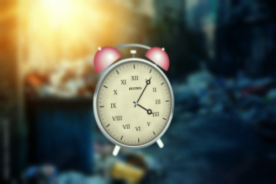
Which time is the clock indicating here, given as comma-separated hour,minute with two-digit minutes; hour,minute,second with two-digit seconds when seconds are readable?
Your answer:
4,06
